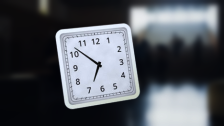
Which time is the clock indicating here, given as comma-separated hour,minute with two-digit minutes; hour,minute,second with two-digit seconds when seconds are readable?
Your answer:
6,52
